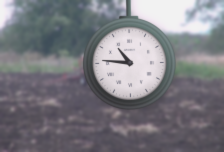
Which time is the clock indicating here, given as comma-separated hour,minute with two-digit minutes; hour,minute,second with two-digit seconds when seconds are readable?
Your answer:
10,46
